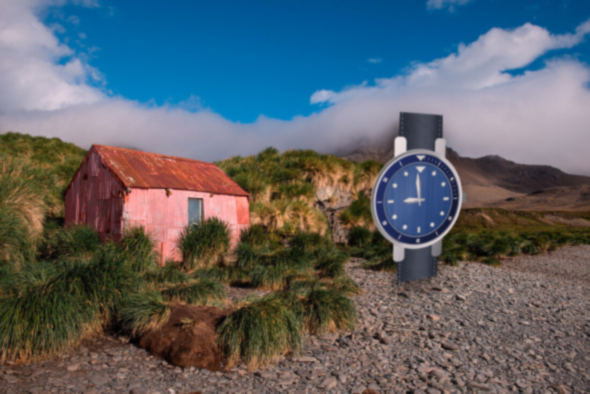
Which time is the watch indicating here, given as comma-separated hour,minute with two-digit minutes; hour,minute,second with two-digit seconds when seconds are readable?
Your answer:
8,59
